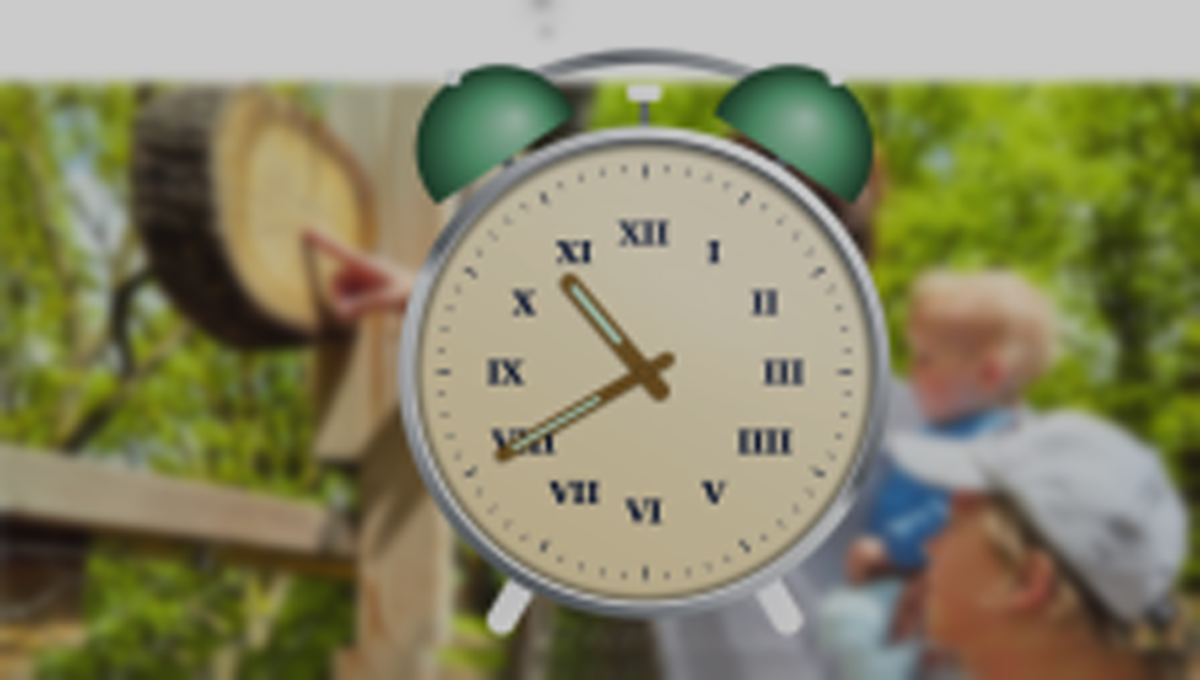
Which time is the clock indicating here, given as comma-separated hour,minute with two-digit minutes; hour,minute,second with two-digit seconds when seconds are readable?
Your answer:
10,40
